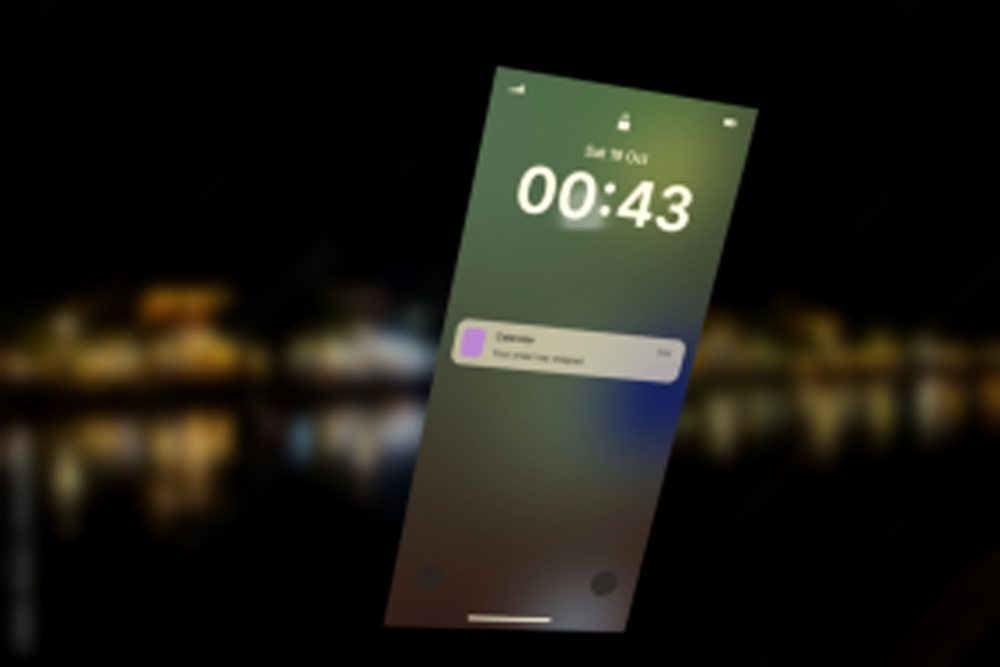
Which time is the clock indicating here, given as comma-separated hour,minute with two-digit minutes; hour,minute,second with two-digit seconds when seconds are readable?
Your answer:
0,43
